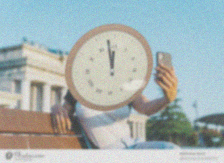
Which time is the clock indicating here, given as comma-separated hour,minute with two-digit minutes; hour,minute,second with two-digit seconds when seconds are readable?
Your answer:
11,58
